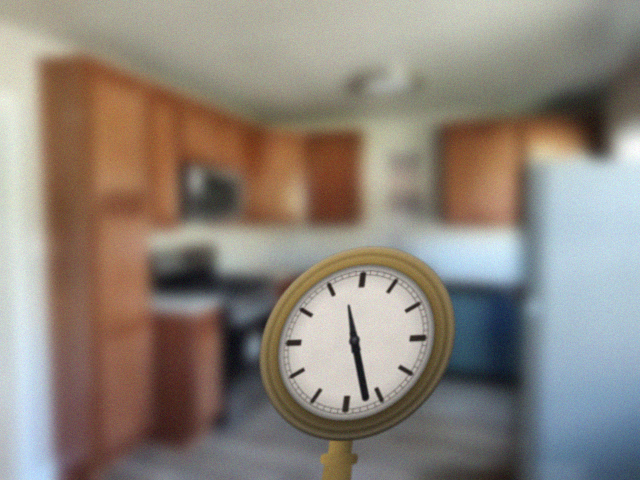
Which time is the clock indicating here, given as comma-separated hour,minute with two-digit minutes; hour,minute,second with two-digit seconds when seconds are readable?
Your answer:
11,27
